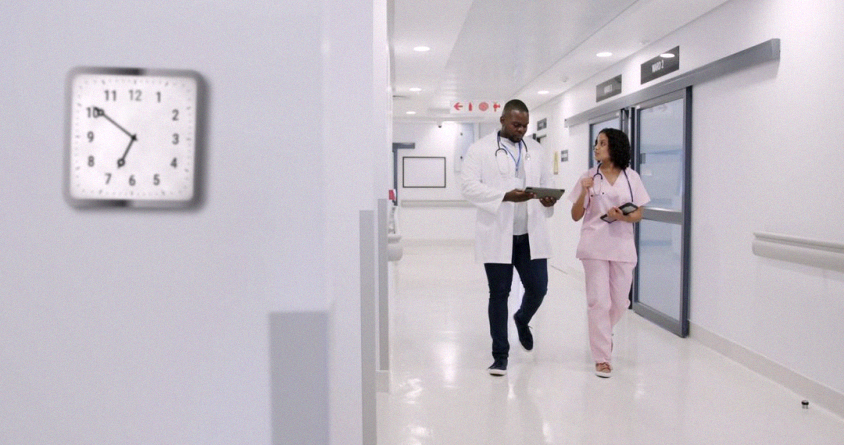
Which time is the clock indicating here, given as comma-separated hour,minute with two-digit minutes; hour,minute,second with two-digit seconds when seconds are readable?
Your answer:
6,51
